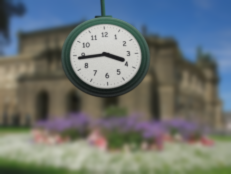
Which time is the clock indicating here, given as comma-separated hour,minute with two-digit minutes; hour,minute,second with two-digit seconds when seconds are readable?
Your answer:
3,44
